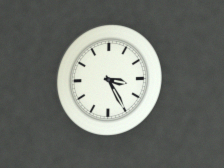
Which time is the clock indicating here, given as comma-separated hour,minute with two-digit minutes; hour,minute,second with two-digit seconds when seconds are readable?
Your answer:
3,25
